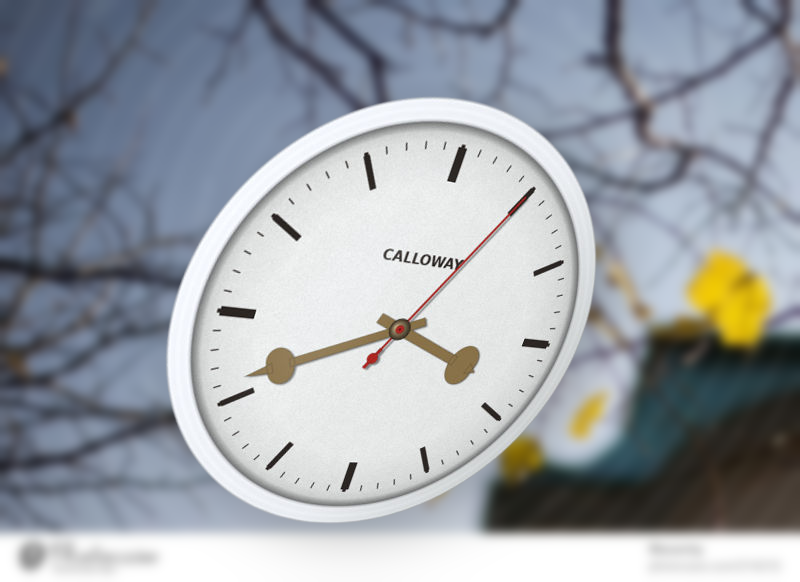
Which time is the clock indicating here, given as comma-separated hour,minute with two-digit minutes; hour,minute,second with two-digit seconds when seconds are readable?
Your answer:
3,41,05
